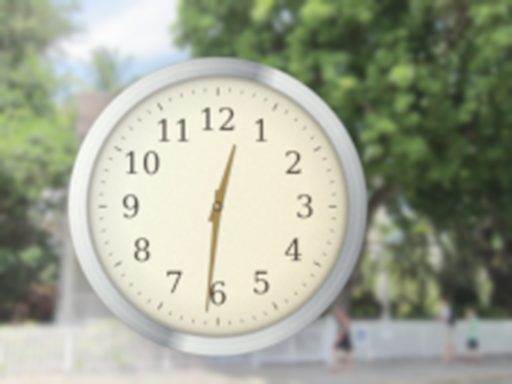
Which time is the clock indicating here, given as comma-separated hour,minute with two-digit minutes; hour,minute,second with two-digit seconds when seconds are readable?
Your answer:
12,31
